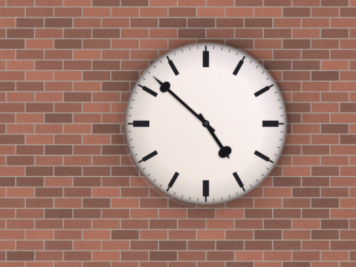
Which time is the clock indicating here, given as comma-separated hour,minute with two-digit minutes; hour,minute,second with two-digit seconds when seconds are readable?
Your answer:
4,52
